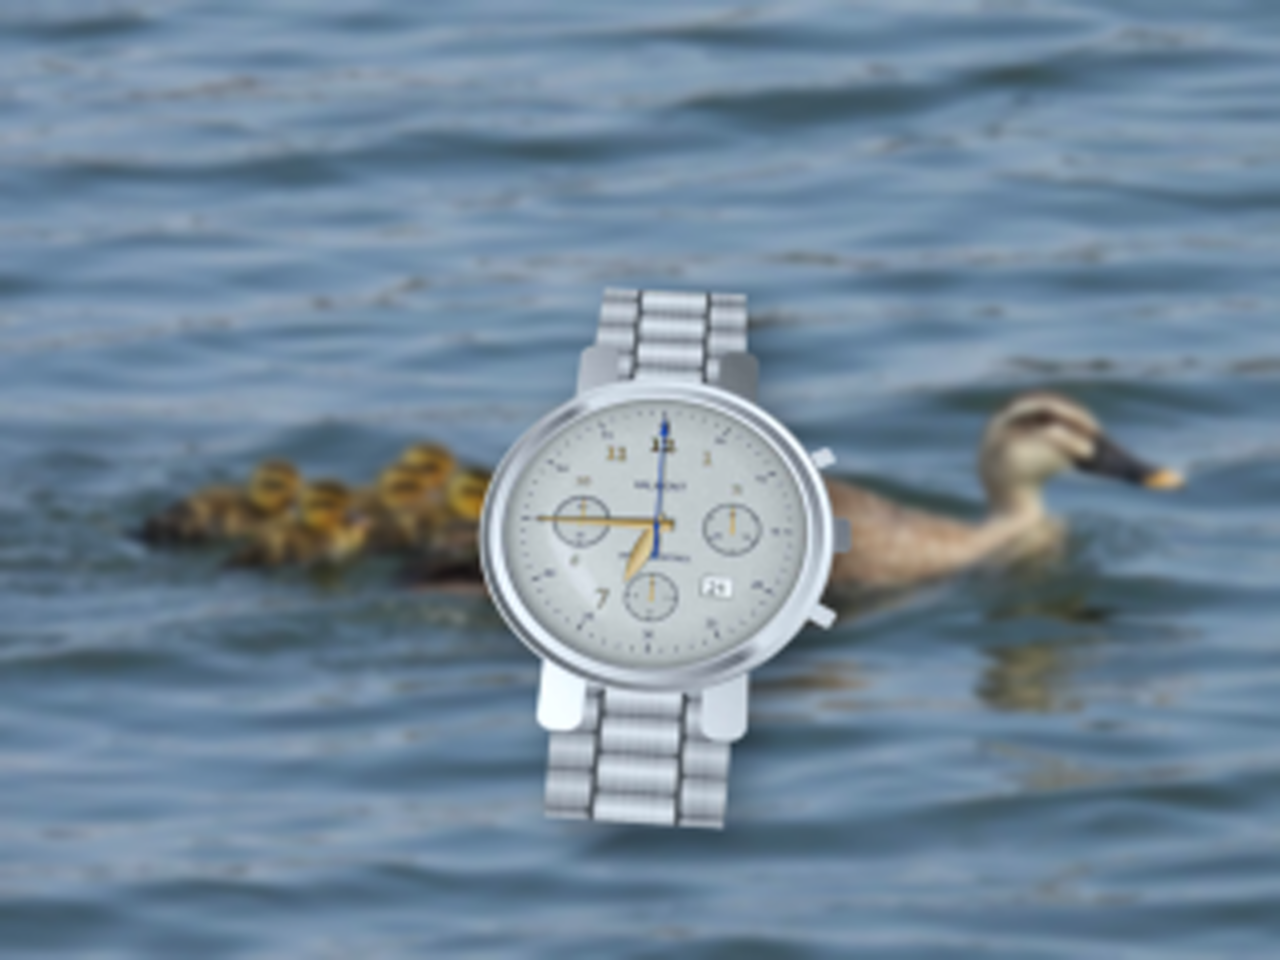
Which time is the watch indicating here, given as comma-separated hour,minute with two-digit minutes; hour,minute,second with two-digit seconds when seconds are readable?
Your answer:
6,45
